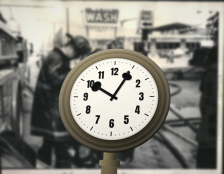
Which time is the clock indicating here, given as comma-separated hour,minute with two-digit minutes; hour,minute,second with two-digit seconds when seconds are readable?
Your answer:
10,05
